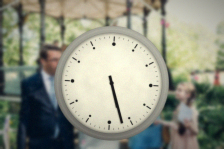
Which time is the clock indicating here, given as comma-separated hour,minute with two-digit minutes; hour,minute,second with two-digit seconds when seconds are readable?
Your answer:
5,27
